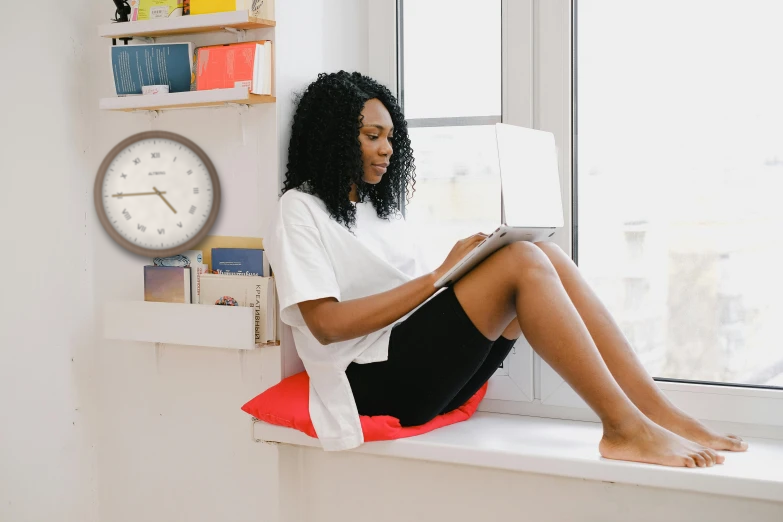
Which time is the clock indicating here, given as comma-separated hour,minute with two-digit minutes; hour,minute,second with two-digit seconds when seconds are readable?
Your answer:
4,45
